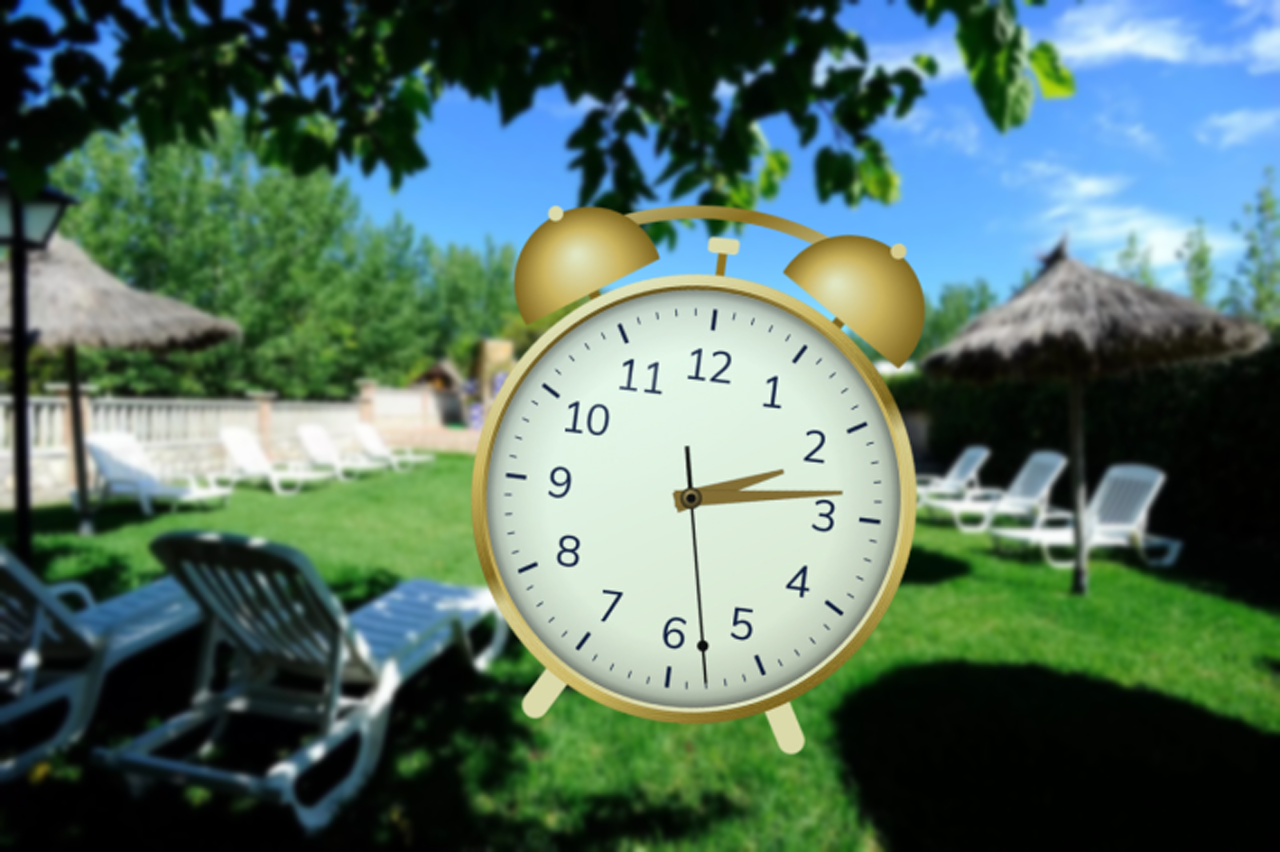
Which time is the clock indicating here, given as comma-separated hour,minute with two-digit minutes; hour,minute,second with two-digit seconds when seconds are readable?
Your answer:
2,13,28
